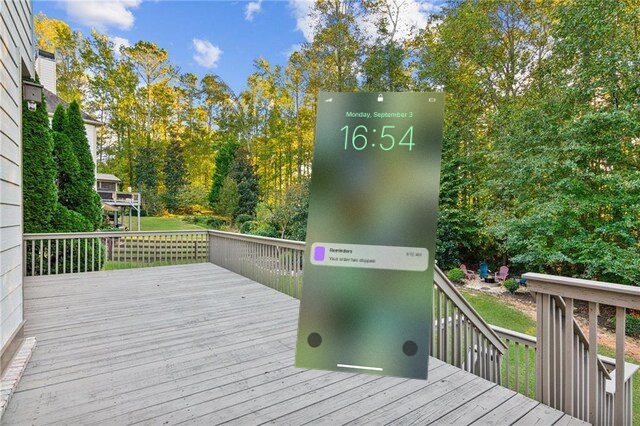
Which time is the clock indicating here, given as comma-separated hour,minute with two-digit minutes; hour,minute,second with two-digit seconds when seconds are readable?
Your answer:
16,54
